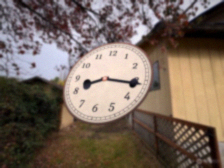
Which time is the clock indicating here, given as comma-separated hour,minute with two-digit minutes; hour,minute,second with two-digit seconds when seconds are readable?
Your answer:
8,16
